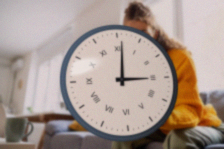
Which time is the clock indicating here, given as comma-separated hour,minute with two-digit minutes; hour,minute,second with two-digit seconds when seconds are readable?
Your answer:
3,01
